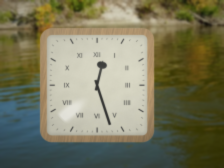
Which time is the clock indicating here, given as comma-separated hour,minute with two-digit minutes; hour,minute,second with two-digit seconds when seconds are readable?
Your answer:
12,27
